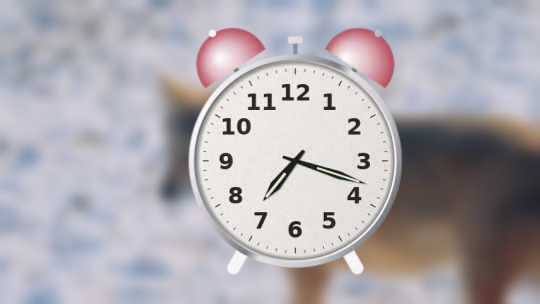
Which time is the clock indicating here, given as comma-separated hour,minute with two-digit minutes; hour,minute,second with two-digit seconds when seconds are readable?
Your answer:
7,18
